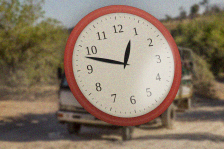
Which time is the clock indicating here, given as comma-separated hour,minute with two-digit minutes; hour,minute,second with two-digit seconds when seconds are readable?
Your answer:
12,48
